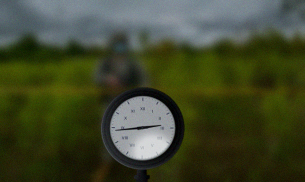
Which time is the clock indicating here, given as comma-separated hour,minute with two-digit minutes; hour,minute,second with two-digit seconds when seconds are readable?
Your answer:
2,44
